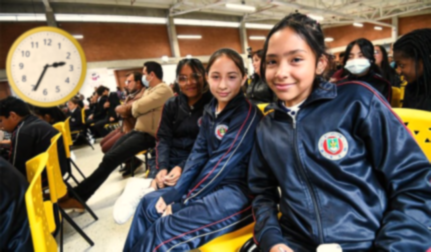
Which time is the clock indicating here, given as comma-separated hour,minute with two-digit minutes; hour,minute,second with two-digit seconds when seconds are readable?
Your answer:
2,34
